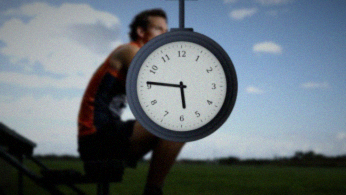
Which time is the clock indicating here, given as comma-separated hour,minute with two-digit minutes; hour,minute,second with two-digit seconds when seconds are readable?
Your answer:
5,46
